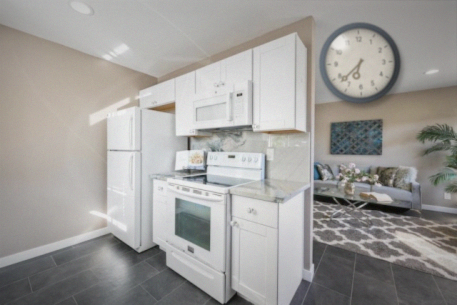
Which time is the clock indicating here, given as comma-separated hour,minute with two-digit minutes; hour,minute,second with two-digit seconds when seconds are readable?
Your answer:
6,38
